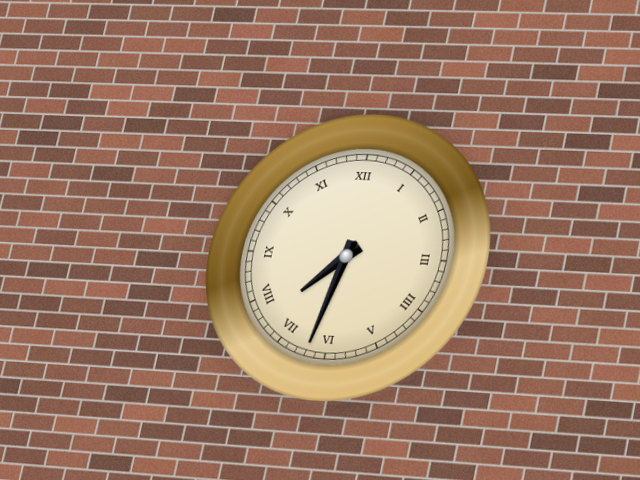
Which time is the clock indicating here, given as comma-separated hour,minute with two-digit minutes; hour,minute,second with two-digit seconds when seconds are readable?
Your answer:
7,32
